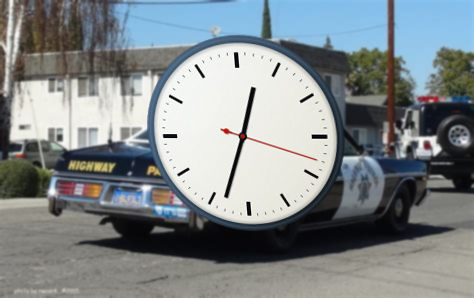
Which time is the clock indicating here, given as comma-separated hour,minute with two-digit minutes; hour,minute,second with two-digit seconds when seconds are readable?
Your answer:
12,33,18
